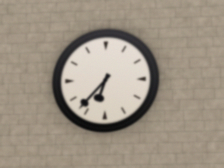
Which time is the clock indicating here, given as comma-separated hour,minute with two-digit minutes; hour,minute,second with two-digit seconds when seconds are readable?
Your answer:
6,37
